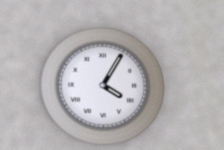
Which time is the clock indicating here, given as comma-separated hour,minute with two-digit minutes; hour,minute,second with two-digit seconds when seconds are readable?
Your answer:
4,05
